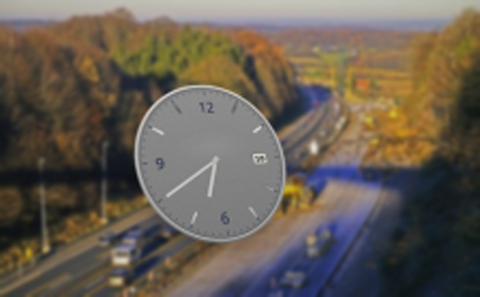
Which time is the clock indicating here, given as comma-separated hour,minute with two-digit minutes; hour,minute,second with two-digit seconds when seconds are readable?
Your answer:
6,40
